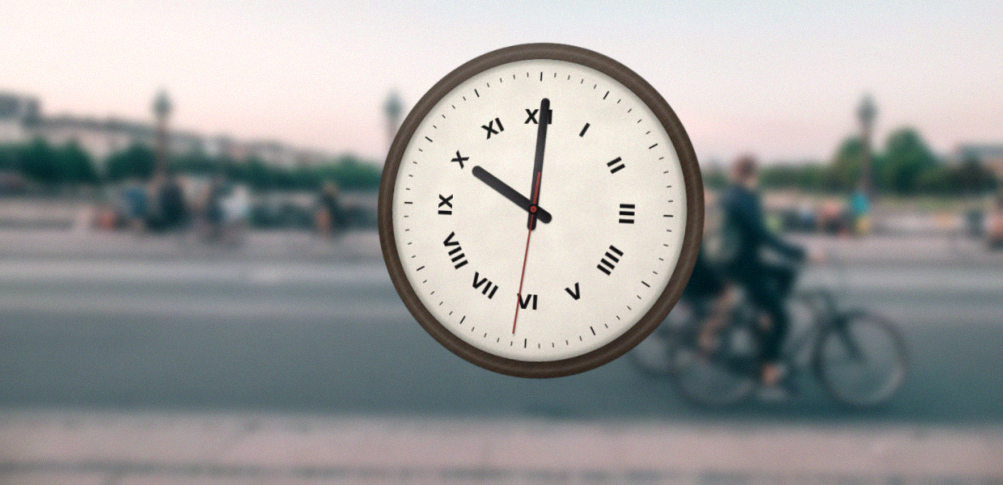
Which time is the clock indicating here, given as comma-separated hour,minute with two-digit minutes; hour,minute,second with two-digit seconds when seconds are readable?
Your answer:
10,00,31
